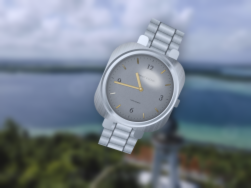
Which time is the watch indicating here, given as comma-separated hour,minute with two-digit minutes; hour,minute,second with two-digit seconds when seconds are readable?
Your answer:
10,44
